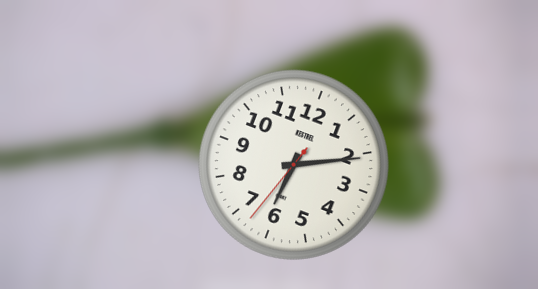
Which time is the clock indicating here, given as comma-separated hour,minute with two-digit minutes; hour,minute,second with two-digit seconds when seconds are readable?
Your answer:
6,10,33
